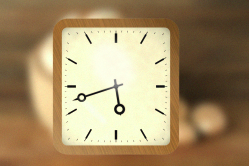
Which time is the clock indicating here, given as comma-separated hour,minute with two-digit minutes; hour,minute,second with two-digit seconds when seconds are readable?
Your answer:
5,42
